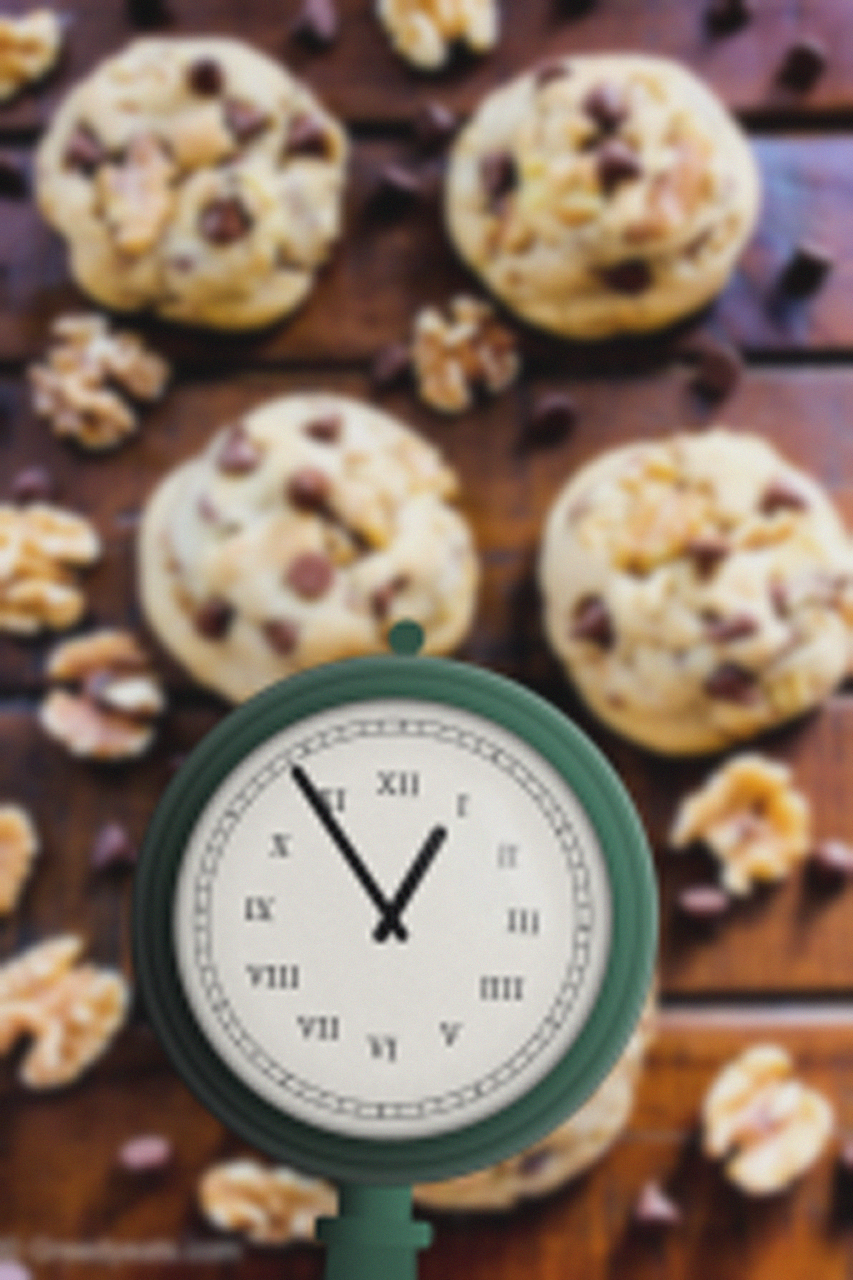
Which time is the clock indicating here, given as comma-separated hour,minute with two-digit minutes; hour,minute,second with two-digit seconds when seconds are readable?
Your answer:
12,54
